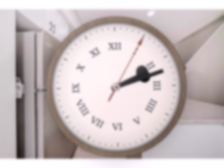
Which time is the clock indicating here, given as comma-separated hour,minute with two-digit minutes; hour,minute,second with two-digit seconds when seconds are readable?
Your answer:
2,12,05
